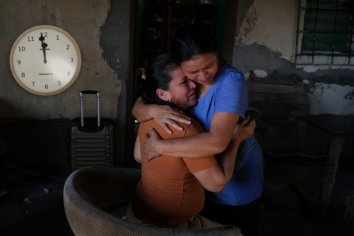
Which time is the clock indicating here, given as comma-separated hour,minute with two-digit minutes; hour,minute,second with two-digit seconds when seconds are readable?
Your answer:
11,59
